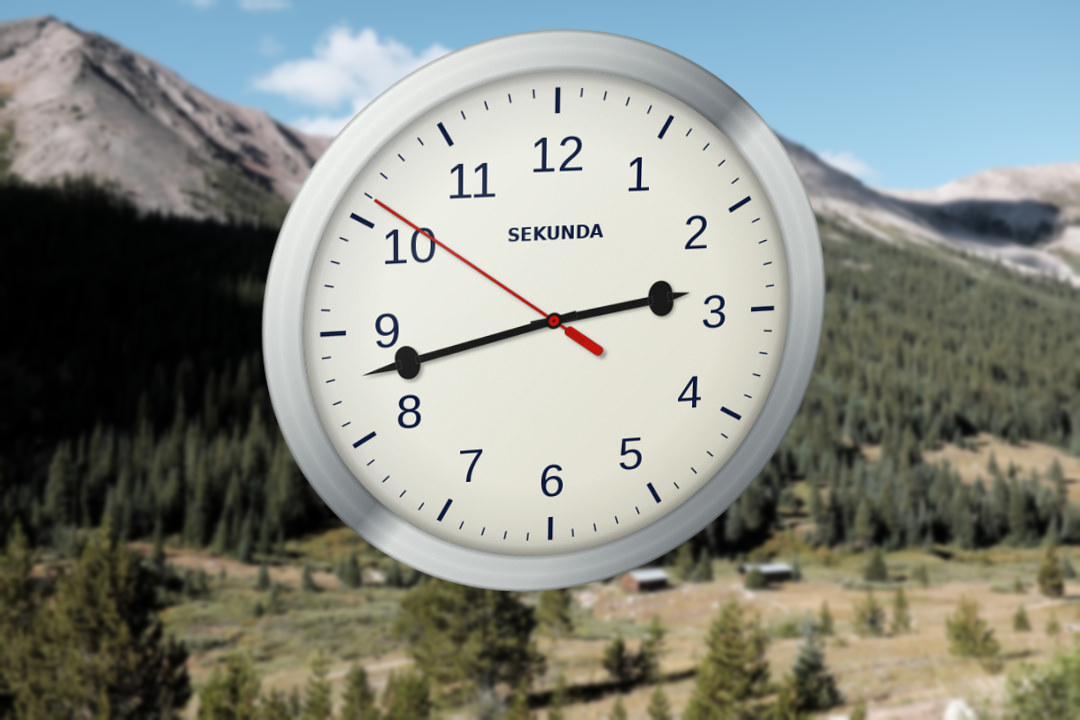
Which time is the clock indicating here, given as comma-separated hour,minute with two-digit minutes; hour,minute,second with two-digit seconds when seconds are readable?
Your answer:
2,42,51
